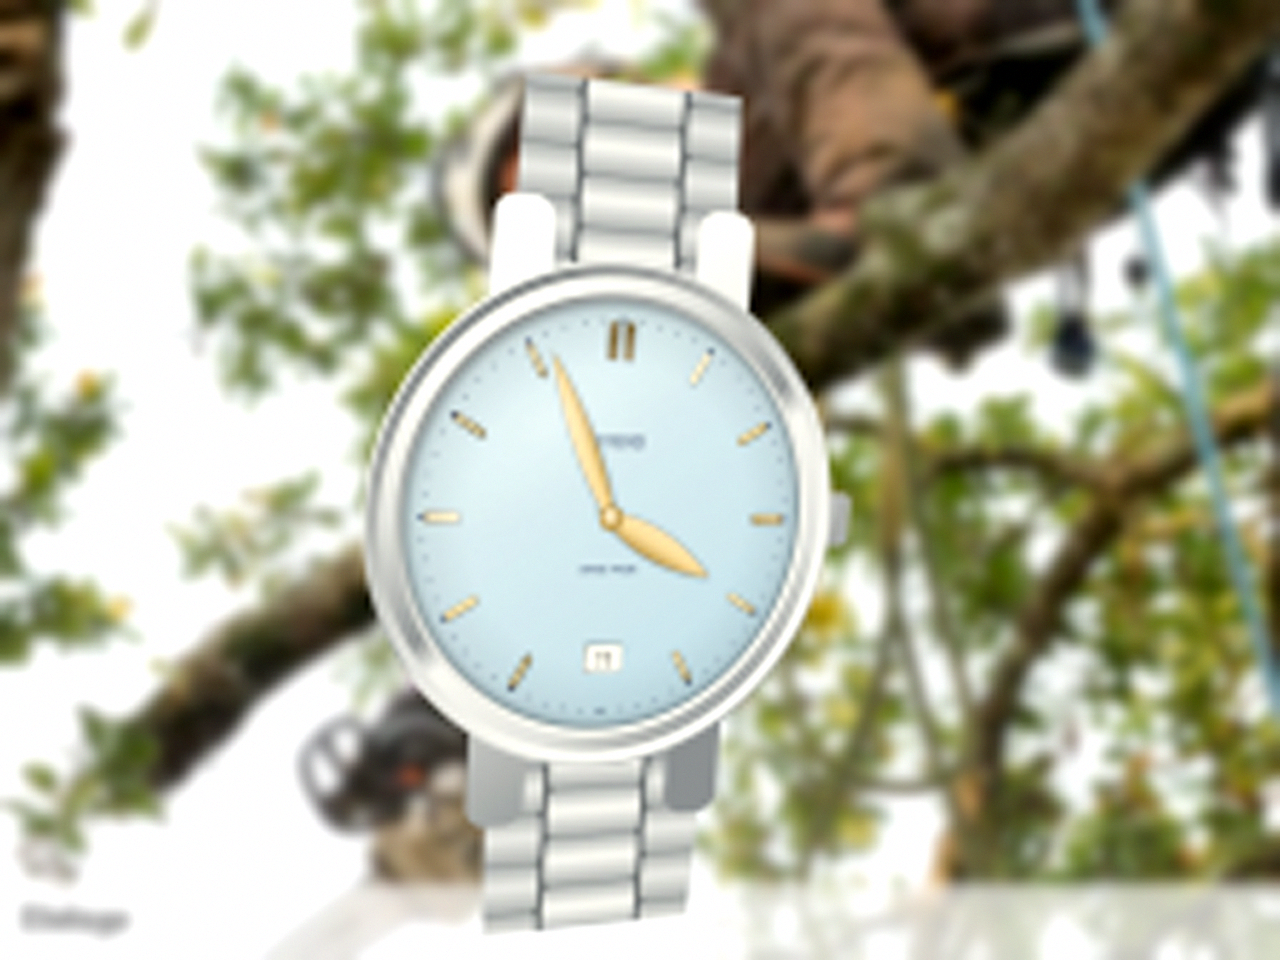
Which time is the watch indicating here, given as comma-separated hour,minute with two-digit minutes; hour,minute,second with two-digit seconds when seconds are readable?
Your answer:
3,56
